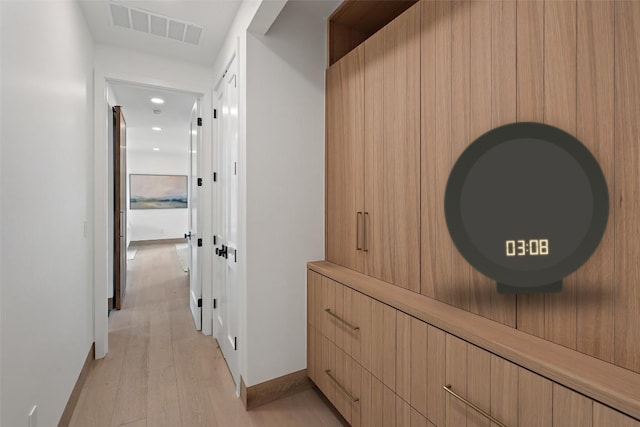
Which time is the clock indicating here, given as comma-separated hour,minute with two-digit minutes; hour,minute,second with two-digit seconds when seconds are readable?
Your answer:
3,08
